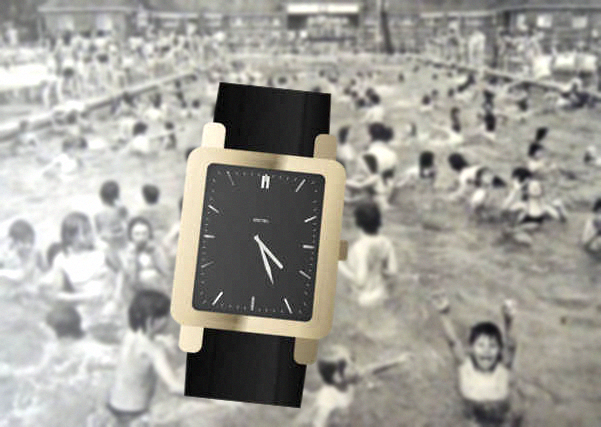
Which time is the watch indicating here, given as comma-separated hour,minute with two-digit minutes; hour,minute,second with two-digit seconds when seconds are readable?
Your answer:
4,26
